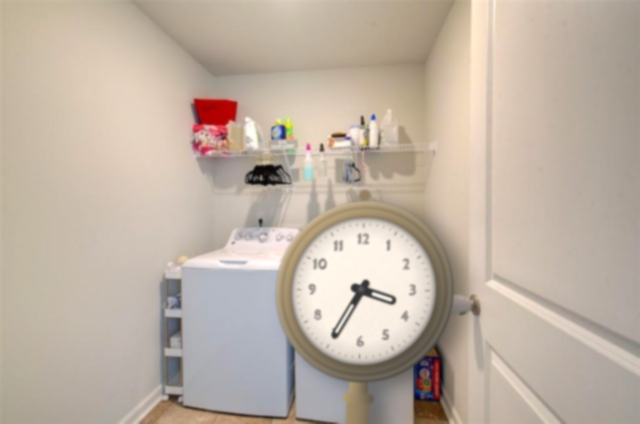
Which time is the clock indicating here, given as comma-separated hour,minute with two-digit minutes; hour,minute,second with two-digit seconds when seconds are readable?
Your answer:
3,35
